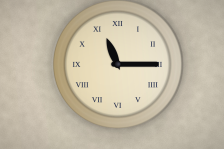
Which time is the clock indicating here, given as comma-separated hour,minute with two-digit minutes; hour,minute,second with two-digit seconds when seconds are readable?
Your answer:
11,15
